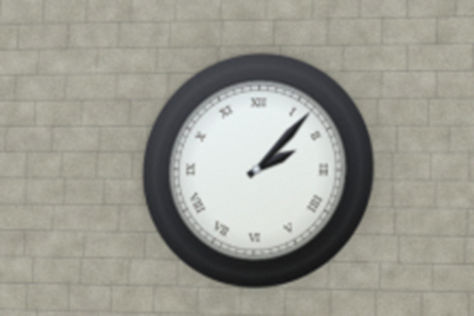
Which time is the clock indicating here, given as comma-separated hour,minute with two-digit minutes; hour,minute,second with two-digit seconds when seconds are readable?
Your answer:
2,07
